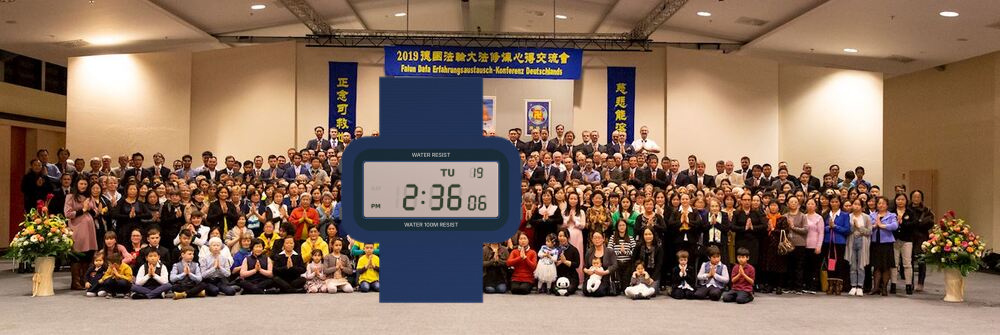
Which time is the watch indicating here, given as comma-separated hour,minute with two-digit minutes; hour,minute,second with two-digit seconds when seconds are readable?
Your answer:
2,36,06
